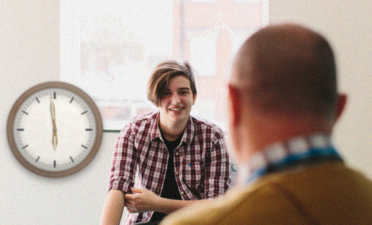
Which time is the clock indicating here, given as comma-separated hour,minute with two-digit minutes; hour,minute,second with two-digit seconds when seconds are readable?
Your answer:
5,59
